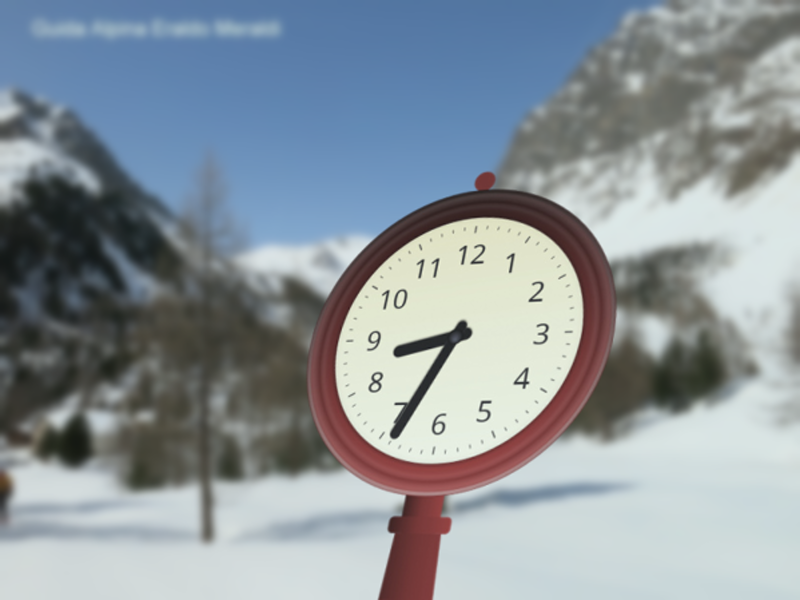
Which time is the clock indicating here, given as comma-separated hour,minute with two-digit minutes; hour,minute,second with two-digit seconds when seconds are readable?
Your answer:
8,34
